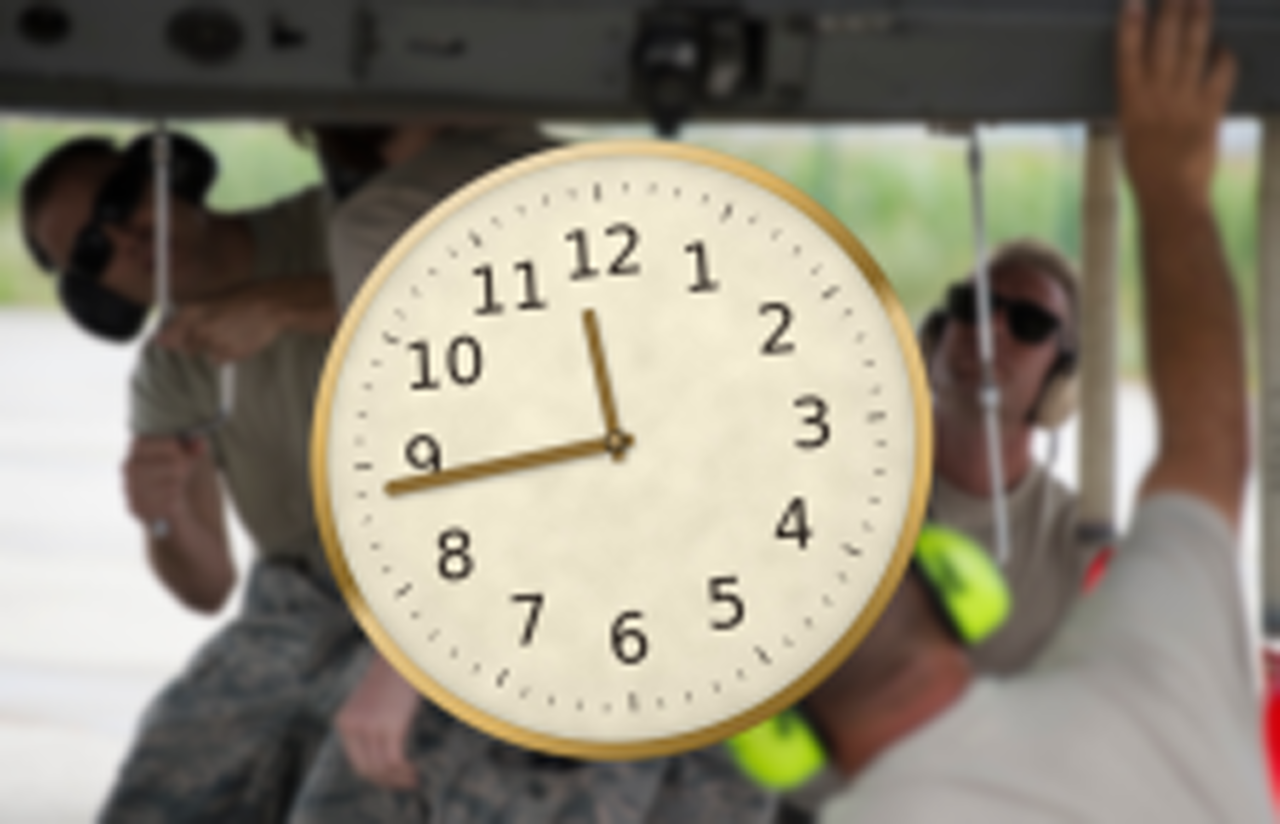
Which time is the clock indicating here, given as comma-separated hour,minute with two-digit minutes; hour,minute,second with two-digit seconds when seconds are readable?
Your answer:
11,44
